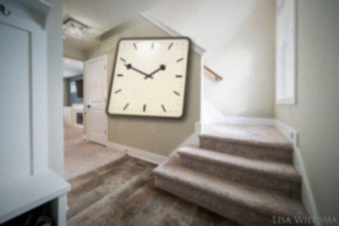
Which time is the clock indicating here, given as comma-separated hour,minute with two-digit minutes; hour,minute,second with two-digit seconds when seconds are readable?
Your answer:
1,49
